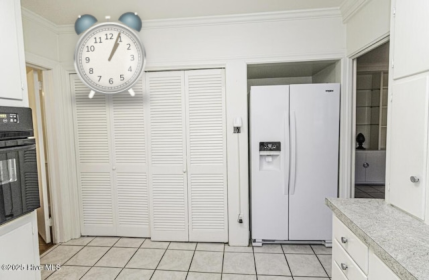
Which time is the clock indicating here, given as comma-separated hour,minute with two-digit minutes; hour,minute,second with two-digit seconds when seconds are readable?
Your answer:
1,04
